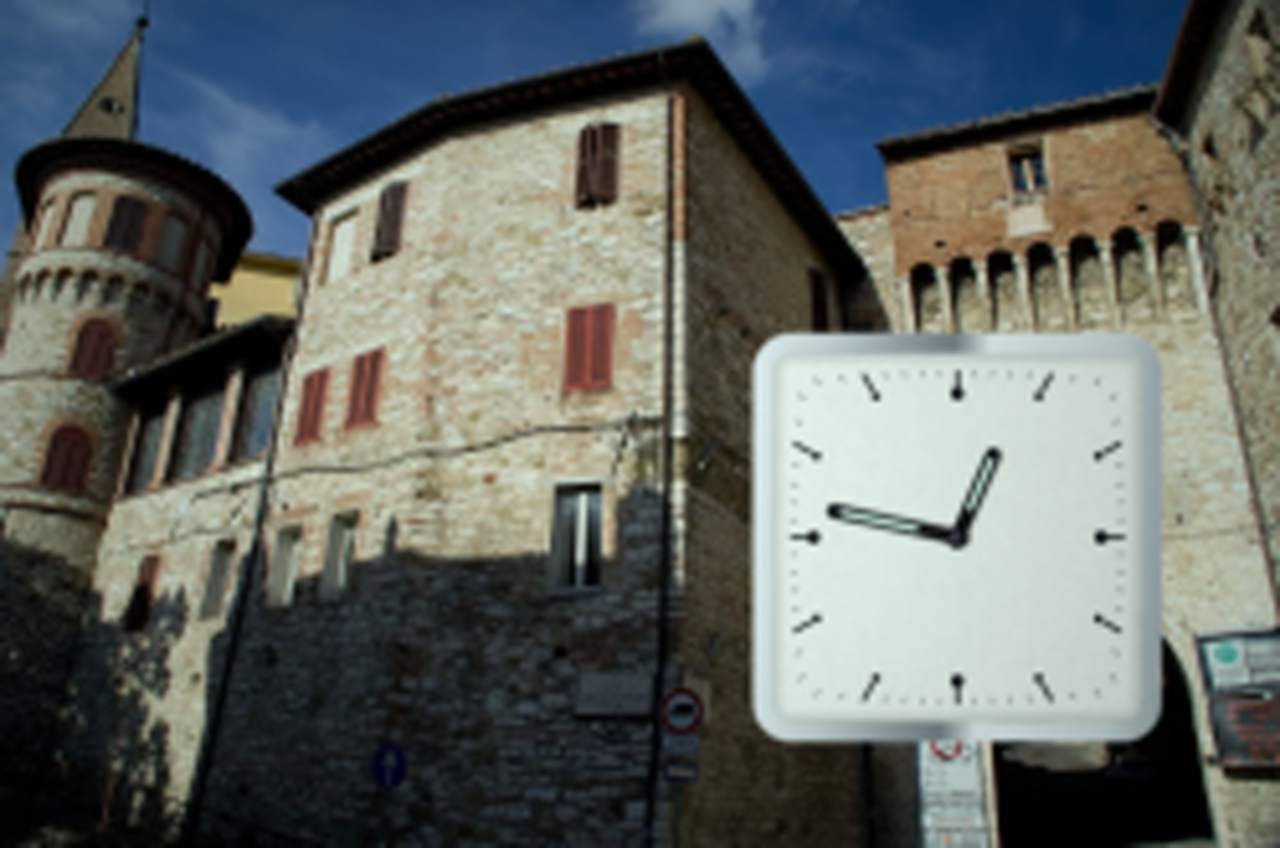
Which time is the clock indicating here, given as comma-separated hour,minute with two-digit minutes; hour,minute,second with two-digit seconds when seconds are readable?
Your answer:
12,47
